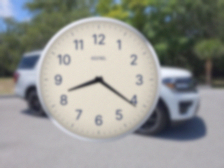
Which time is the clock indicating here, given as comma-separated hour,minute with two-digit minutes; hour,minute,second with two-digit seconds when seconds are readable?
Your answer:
8,21
